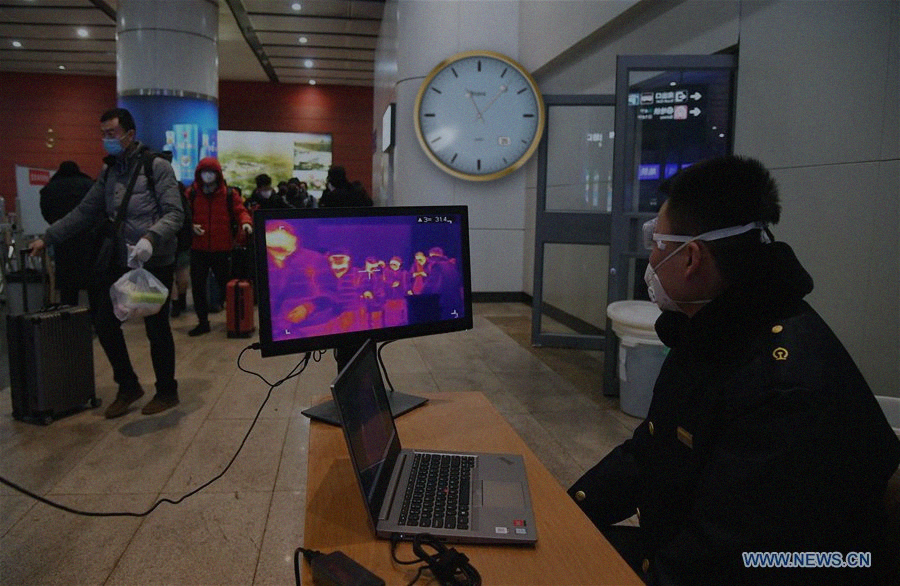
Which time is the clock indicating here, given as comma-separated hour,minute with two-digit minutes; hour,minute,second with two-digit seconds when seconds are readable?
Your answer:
11,07
